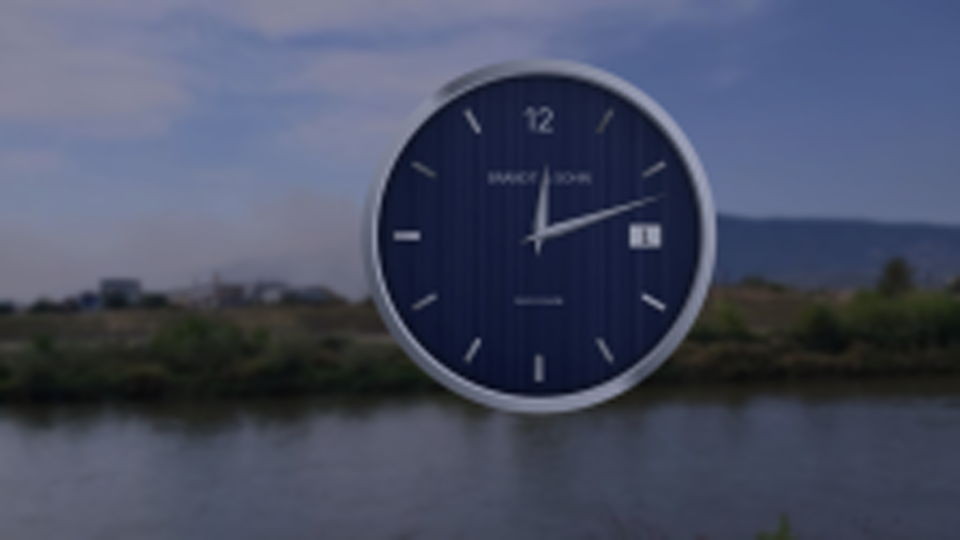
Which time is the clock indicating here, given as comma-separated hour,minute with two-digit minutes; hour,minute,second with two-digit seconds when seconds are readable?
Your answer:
12,12
